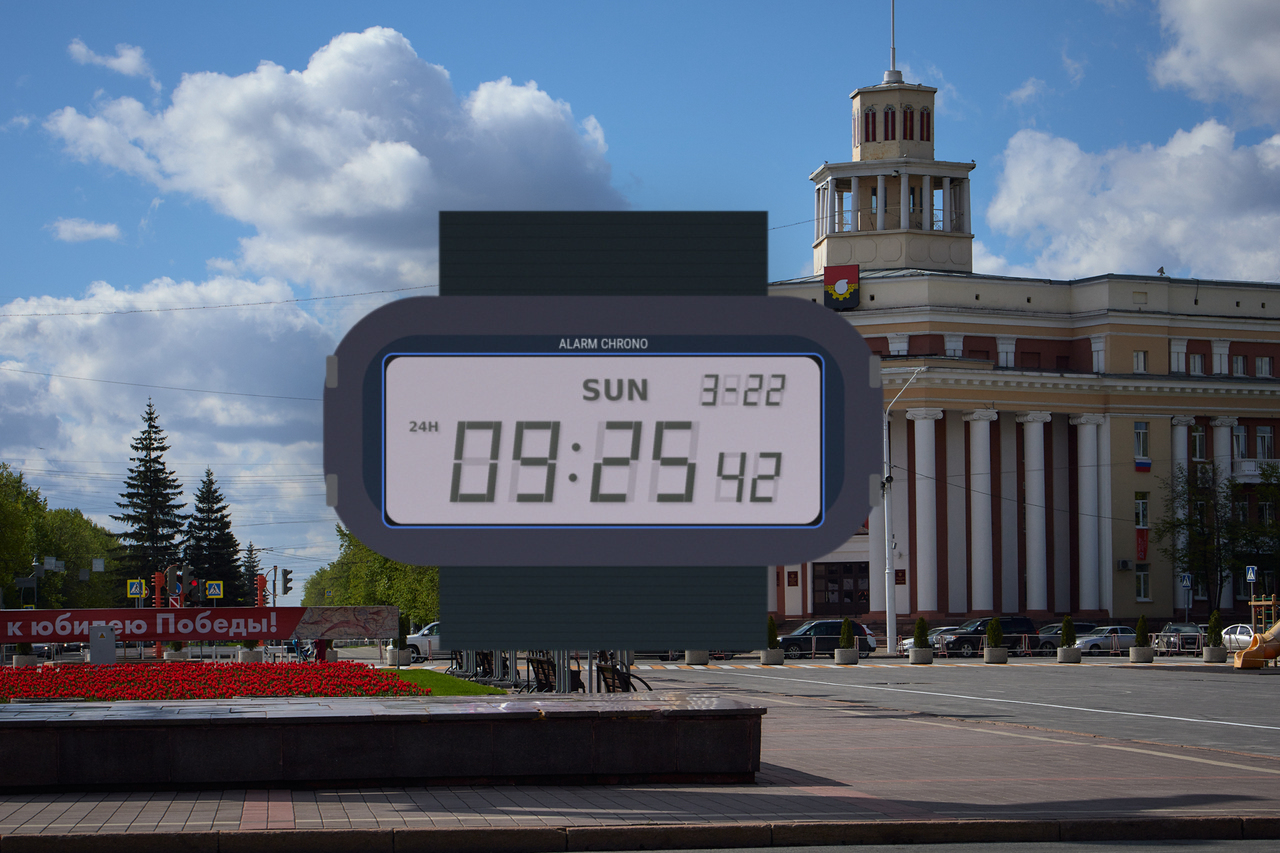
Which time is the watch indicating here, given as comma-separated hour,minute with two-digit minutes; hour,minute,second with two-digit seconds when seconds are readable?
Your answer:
9,25,42
